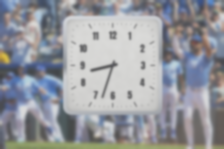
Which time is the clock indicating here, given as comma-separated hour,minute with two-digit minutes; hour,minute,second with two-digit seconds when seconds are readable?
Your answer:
8,33
